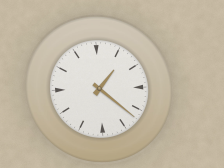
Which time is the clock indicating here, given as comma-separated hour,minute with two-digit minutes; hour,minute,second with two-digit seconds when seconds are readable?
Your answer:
1,22
